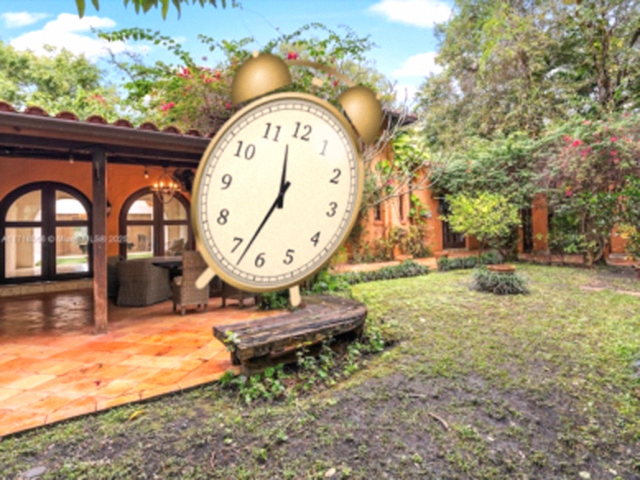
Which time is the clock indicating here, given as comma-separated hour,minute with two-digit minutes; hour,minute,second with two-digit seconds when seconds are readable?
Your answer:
11,33
